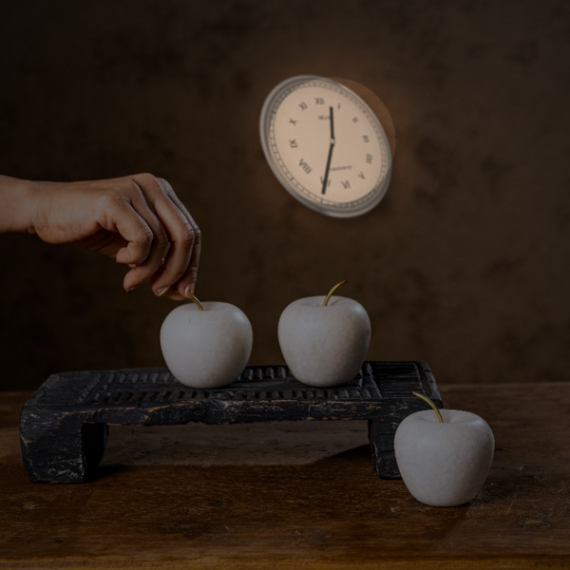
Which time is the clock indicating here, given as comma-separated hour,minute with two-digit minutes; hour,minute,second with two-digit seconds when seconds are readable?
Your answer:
12,35
